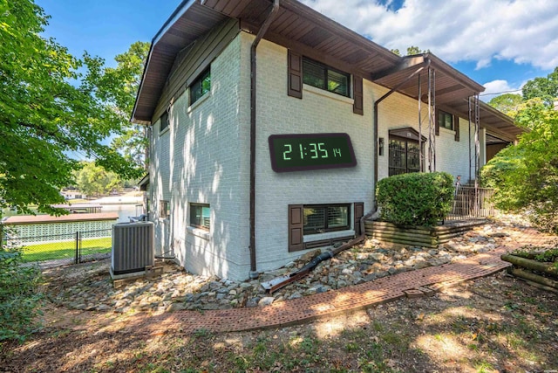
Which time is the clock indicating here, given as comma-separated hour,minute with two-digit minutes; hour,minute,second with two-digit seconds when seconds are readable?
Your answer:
21,35,14
